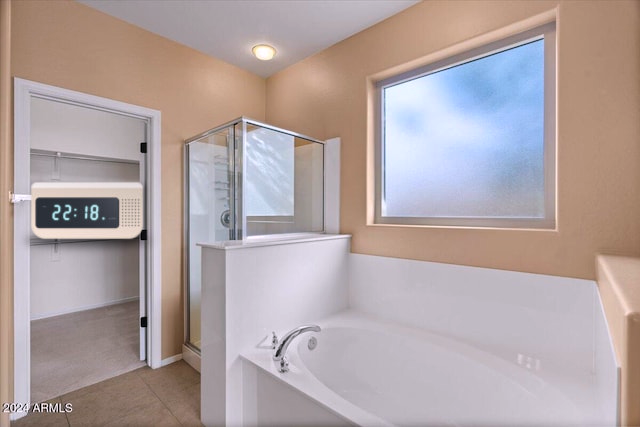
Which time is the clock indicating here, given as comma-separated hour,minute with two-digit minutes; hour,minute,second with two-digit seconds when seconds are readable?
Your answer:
22,18
